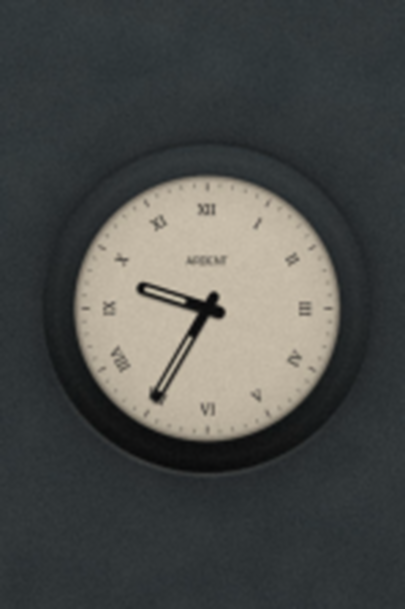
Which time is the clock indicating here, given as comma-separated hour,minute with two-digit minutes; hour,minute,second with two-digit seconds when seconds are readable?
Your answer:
9,35
